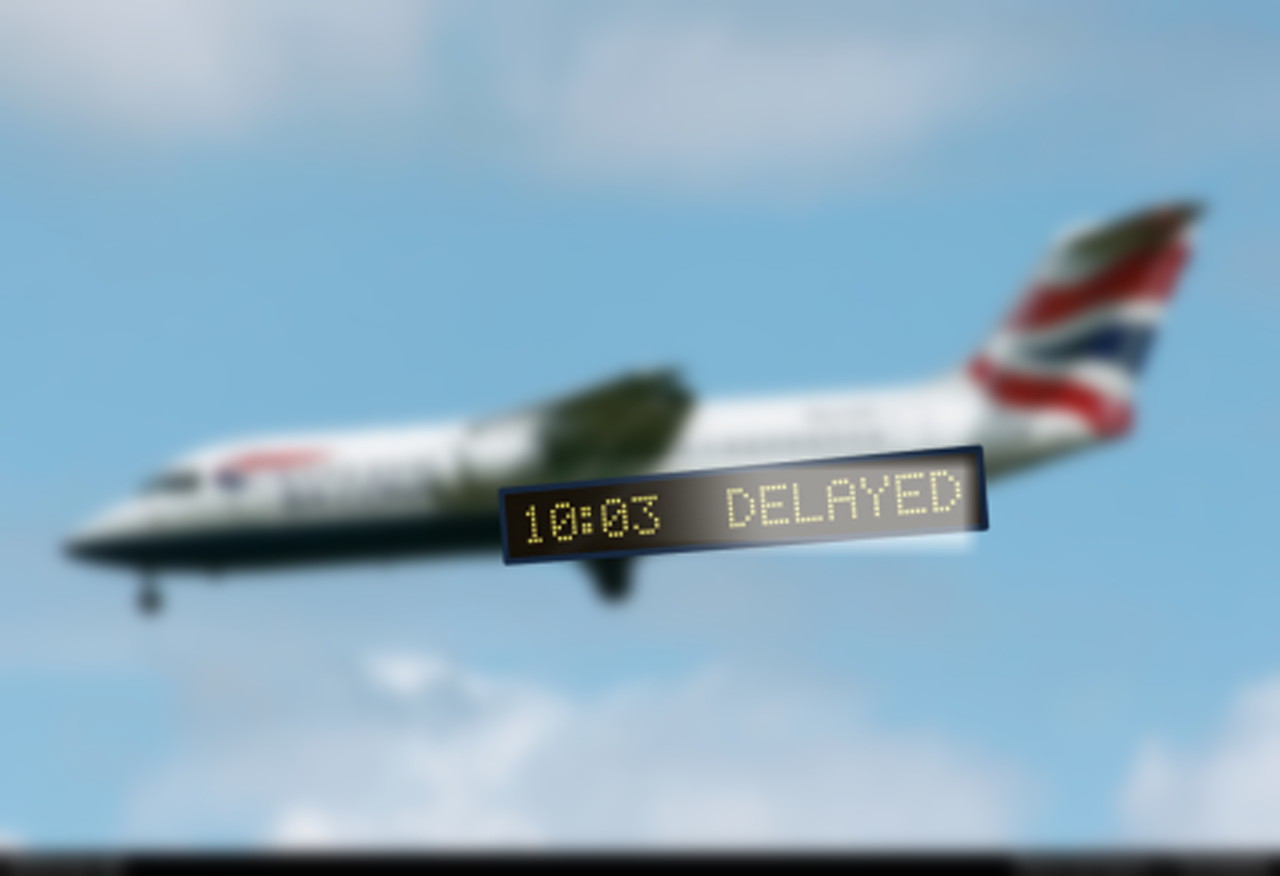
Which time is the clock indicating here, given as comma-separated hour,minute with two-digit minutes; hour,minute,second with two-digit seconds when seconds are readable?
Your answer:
10,03
